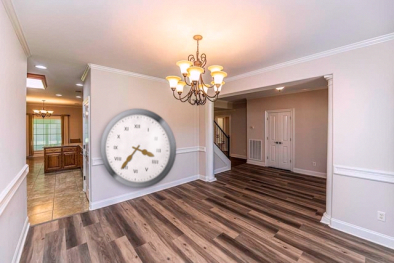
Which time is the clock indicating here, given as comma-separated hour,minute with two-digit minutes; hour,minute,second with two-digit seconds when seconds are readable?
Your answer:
3,36
